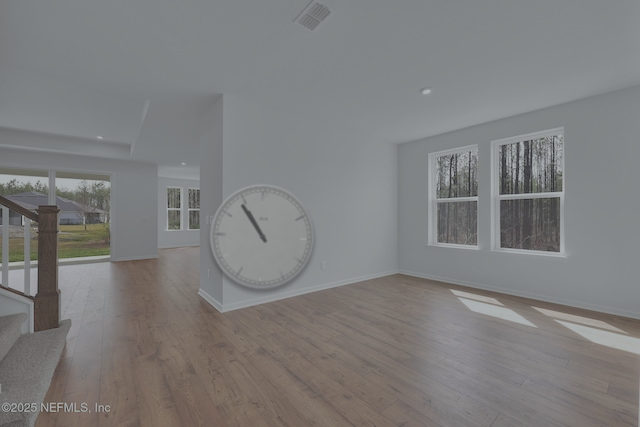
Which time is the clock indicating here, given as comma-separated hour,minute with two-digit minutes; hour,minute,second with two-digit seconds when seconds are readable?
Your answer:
10,54
